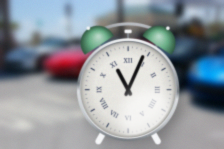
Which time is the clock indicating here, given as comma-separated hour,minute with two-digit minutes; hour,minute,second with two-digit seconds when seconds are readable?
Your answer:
11,04
